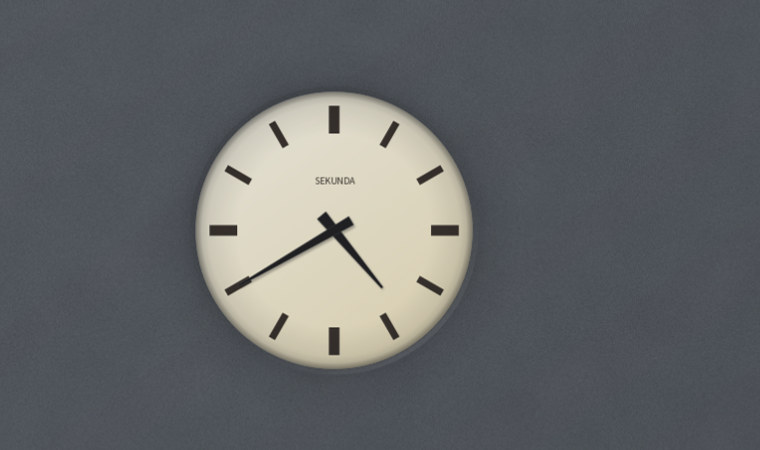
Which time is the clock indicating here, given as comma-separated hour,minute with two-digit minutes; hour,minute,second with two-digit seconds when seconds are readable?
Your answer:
4,40
